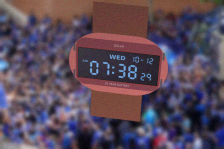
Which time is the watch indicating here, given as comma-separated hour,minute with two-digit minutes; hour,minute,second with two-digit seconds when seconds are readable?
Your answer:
7,38,29
